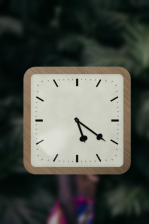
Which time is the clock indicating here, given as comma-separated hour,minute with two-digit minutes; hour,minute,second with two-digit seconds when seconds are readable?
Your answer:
5,21
